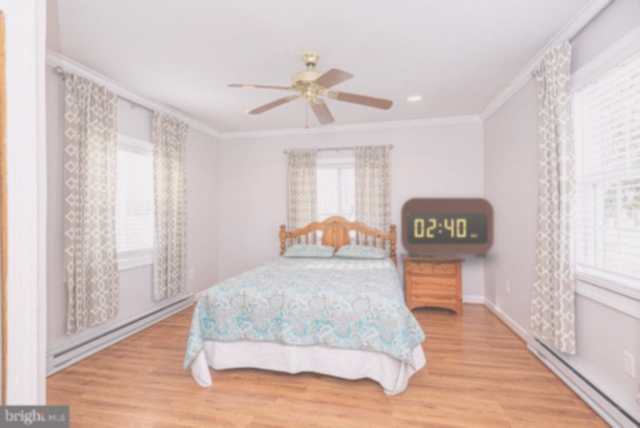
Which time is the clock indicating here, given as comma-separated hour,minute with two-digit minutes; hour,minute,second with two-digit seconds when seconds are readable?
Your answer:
2,40
